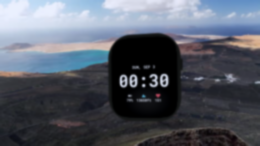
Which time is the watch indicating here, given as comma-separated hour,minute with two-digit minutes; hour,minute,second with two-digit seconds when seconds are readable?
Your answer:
0,30
